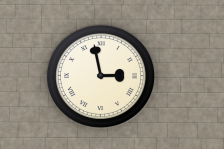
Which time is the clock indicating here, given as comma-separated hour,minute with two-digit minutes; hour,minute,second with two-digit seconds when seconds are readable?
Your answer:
2,58
